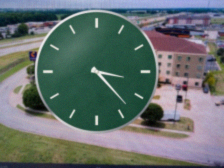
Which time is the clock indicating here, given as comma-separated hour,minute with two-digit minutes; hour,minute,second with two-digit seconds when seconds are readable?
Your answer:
3,23
